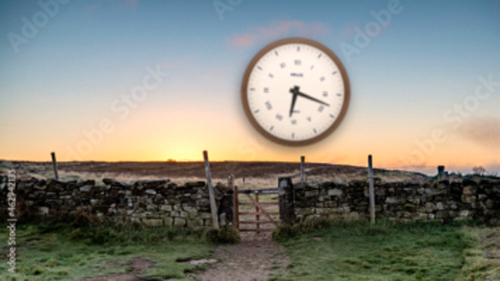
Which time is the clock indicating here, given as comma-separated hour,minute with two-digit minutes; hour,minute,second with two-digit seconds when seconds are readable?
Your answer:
6,18
